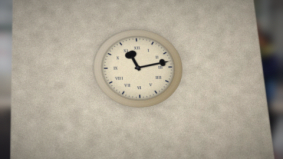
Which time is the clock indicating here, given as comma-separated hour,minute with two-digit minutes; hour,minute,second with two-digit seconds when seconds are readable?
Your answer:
11,13
